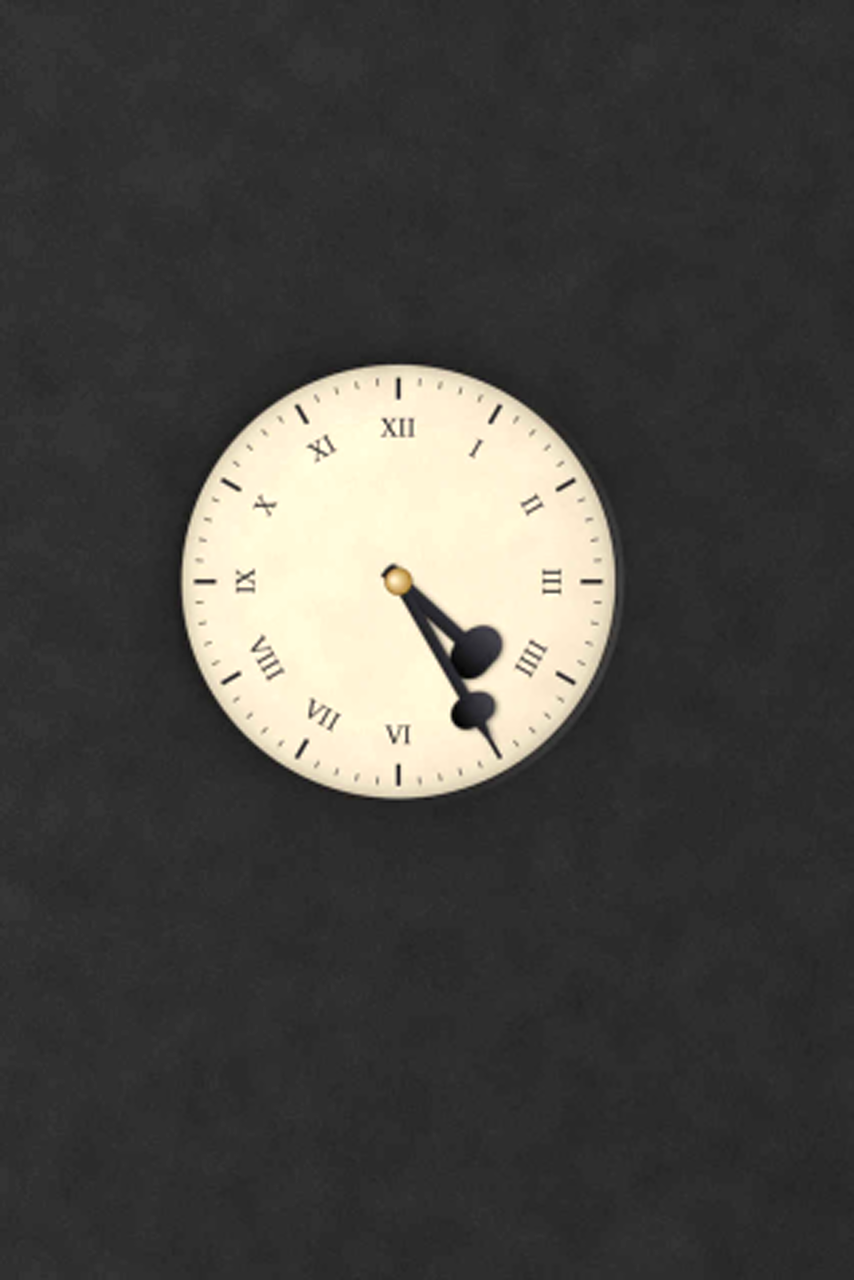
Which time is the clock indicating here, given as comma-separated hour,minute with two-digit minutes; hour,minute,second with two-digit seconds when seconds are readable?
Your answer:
4,25
